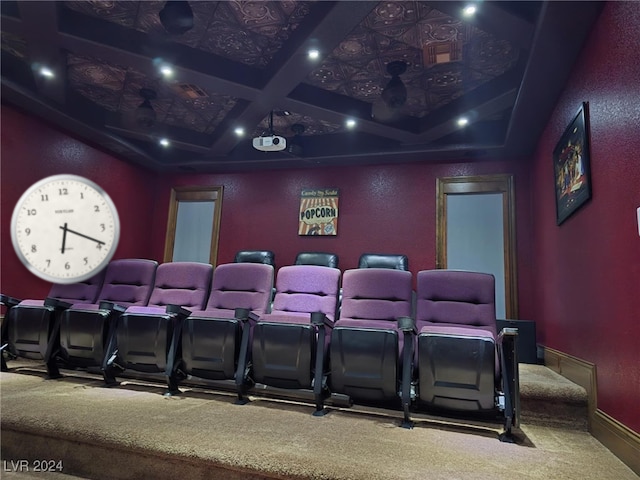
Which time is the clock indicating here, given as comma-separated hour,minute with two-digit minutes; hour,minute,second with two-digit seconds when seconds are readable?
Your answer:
6,19
